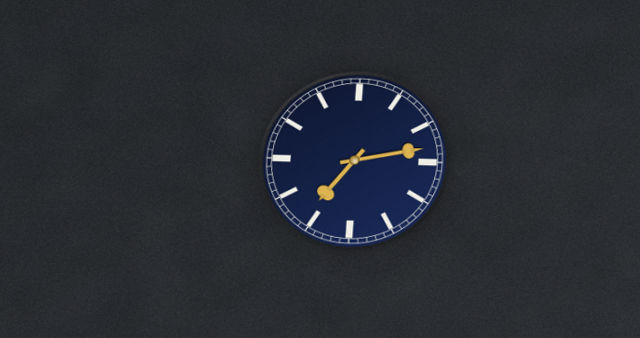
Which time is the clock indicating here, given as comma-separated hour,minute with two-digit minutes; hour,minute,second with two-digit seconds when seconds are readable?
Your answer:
7,13
